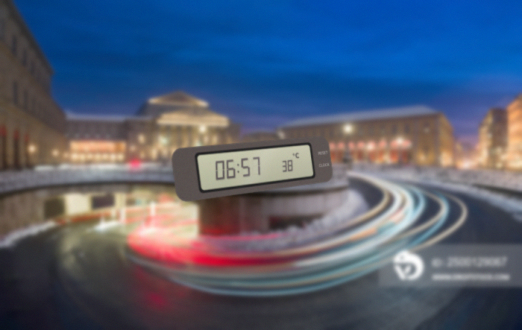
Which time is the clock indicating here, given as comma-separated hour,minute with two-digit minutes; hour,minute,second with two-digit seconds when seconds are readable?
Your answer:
6,57
